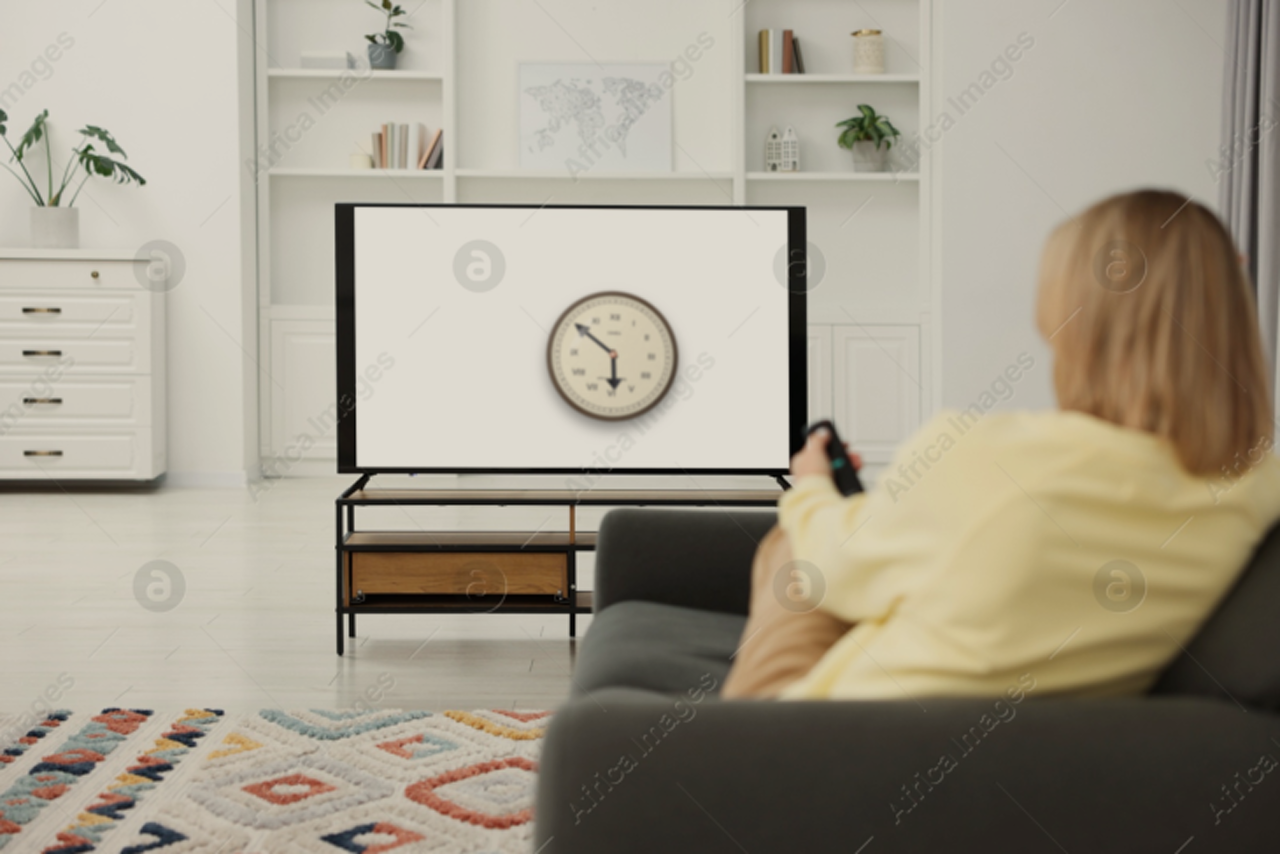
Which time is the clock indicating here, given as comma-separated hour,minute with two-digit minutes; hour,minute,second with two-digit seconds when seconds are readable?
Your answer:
5,51
